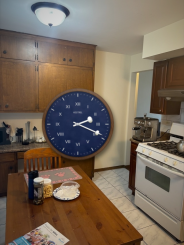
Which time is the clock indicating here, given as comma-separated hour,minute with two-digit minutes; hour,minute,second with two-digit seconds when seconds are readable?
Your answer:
2,19
